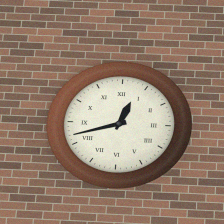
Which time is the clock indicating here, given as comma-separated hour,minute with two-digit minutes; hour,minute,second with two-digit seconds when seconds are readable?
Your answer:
12,42
